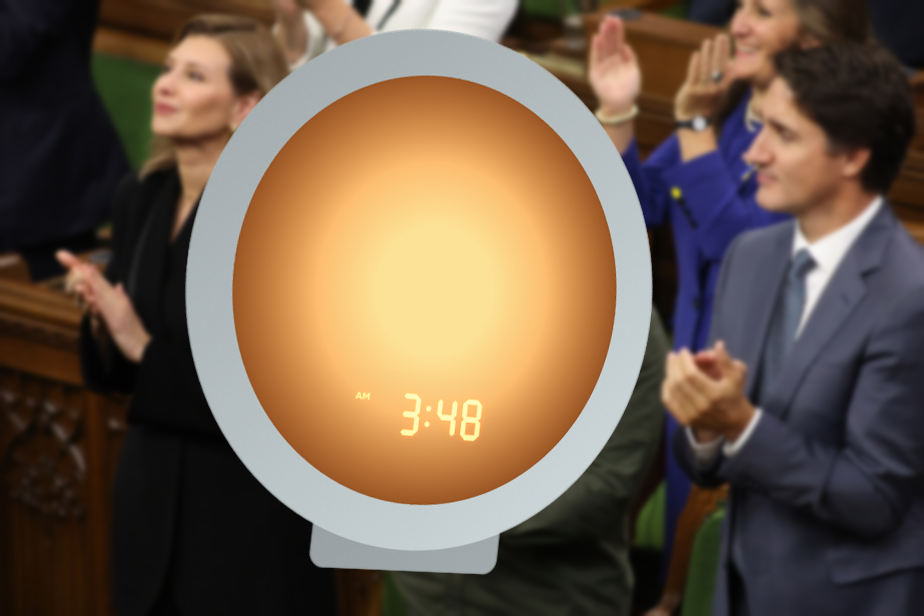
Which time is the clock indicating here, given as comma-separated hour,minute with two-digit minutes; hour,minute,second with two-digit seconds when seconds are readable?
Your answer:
3,48
